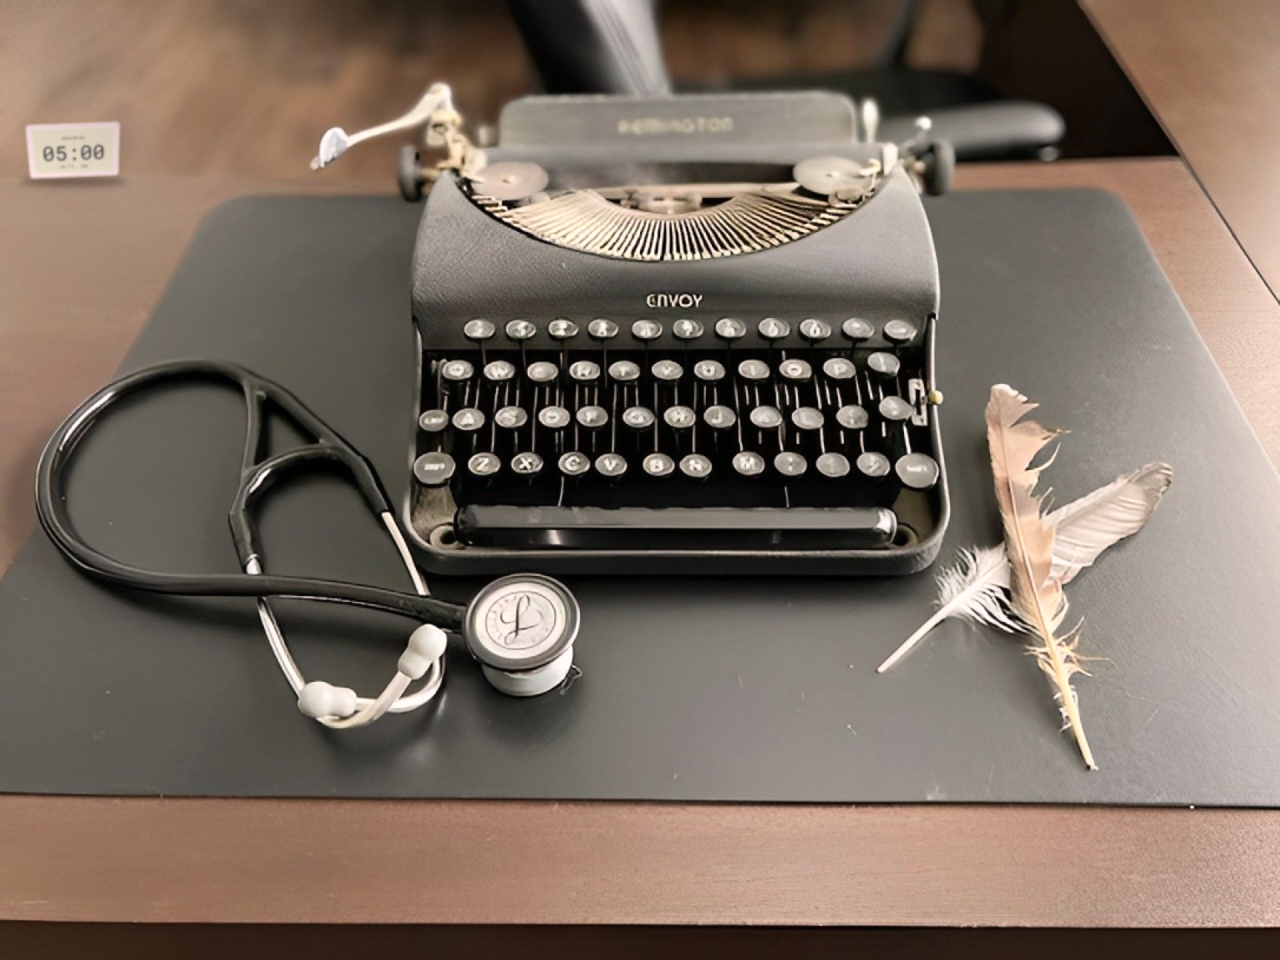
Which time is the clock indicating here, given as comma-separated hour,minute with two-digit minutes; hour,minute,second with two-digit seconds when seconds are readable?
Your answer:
5,00
